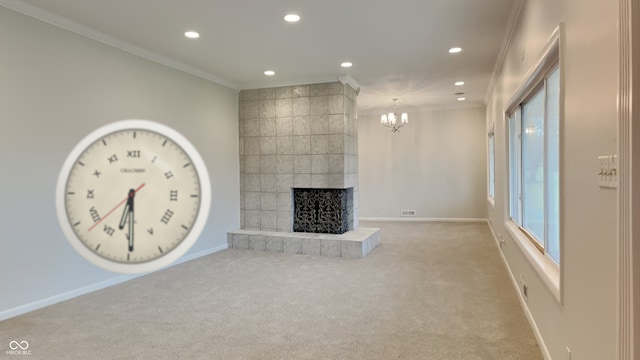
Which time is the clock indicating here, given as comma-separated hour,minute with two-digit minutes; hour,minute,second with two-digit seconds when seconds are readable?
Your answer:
6,29,38
